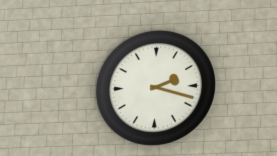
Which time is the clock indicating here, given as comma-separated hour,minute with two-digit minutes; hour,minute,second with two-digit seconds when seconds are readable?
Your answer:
2,18
